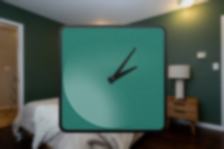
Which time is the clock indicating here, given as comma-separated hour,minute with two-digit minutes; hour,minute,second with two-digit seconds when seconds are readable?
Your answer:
2,06
